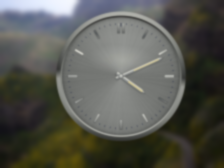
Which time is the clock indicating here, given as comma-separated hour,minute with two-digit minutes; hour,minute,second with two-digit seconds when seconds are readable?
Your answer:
4,11
